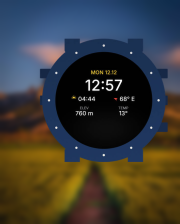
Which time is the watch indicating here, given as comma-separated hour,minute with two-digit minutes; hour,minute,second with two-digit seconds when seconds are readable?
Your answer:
12,57
